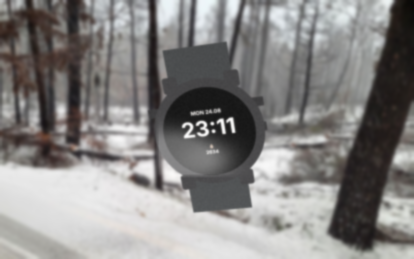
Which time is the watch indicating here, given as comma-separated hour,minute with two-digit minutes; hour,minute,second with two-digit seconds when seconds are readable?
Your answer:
23,11
